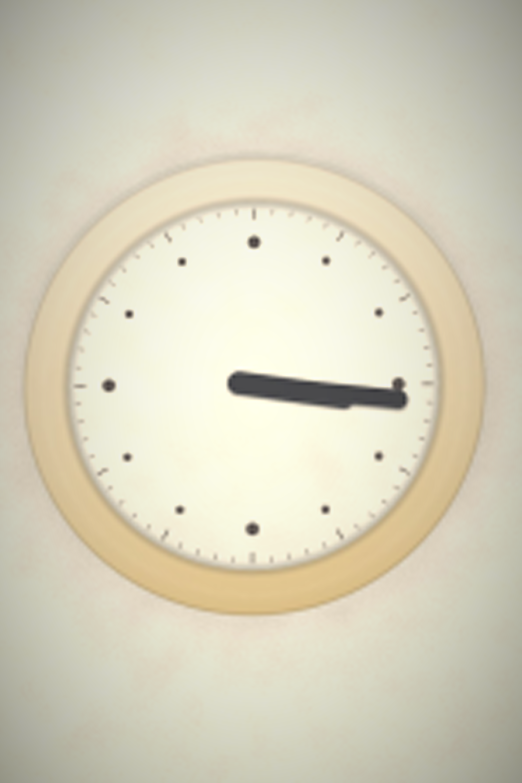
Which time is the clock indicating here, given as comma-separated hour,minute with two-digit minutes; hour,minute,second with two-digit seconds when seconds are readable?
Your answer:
3,16
